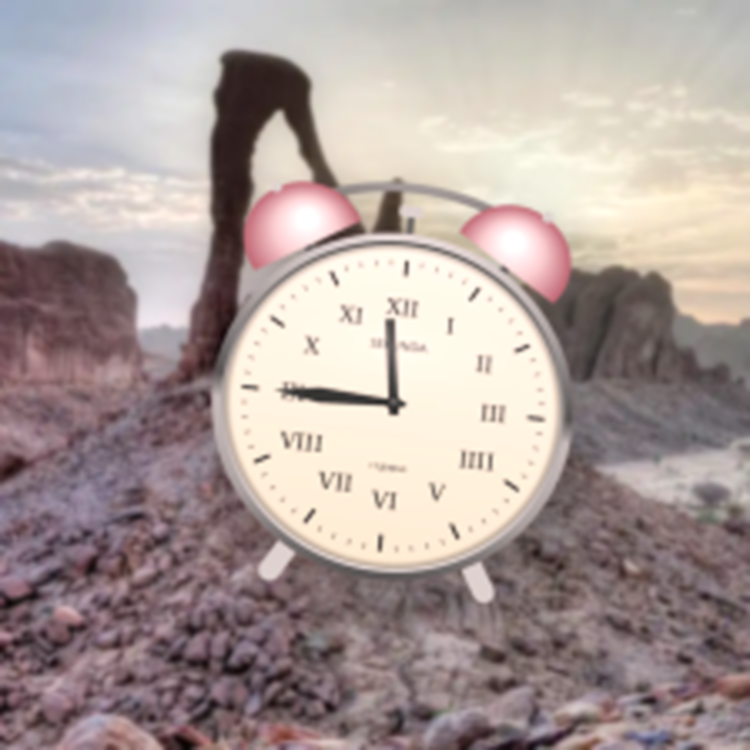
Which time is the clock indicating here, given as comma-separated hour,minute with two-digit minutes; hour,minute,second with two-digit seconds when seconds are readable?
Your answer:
11,45
